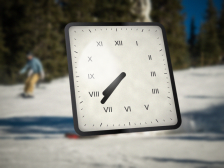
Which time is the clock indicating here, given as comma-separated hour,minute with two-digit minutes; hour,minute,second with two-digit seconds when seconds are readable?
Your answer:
7,37
